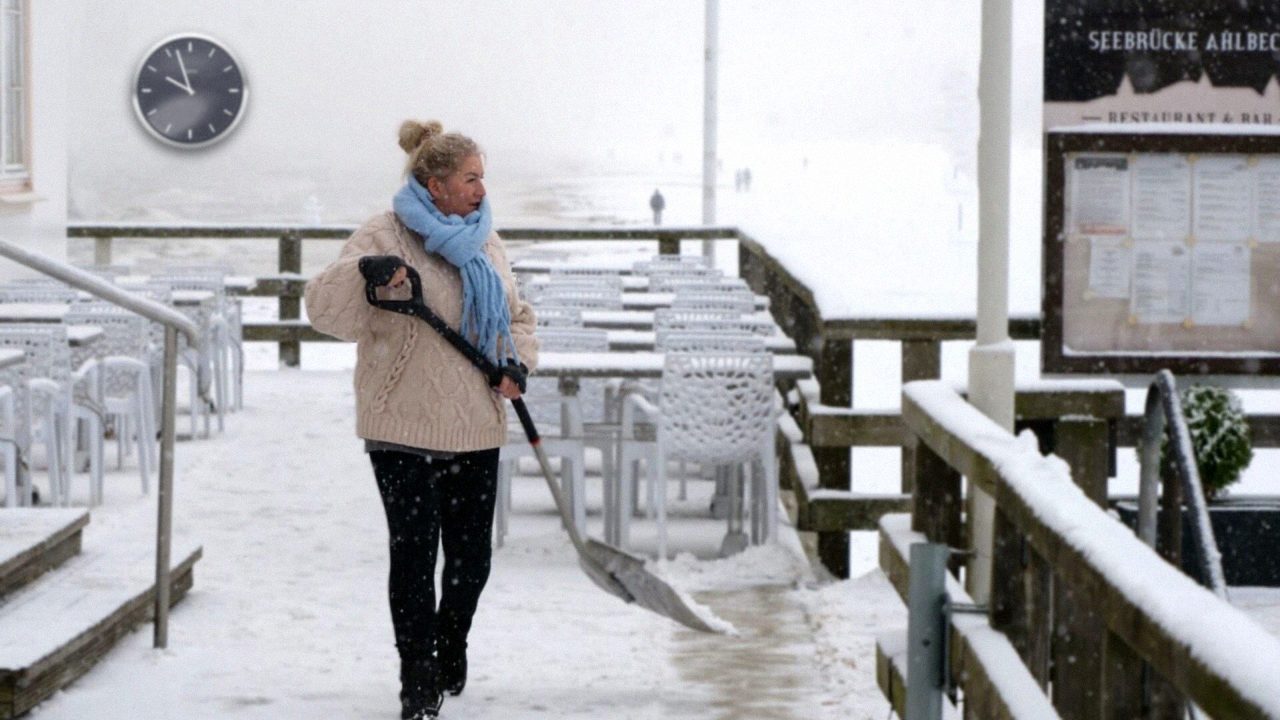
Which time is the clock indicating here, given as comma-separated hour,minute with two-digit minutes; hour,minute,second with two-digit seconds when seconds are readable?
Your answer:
9,57
